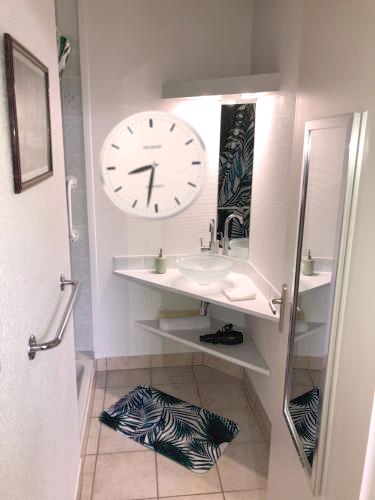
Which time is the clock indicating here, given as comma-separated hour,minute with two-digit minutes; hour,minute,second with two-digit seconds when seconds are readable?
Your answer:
8,32
